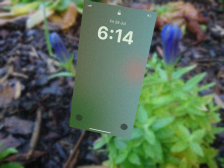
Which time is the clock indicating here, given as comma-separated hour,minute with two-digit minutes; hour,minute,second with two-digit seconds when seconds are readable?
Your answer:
6,14
